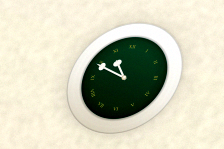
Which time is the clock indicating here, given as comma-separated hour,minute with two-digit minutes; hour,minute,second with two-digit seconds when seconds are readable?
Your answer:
10,49
